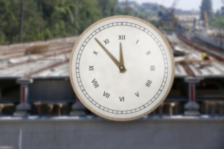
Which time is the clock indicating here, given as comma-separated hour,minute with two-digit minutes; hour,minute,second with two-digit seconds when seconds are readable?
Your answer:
11,53
